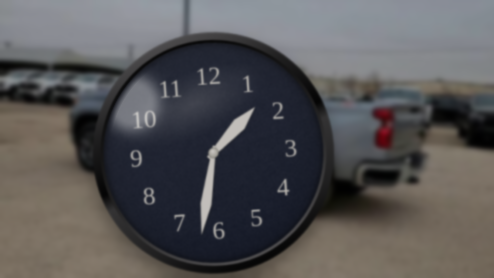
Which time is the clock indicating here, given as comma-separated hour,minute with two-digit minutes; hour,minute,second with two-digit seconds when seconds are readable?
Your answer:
1,32
